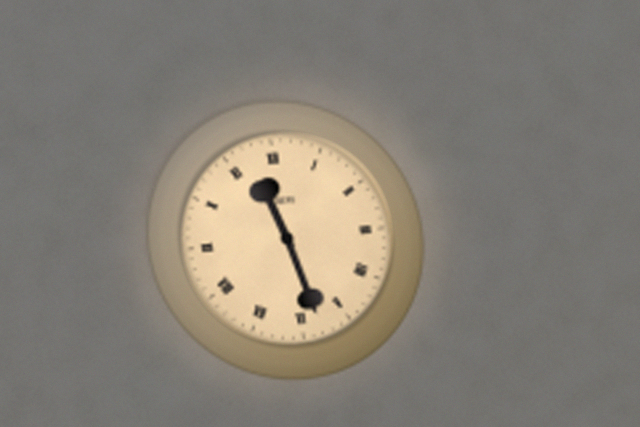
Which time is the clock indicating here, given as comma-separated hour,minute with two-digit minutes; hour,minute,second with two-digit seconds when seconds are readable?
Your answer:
11,28
